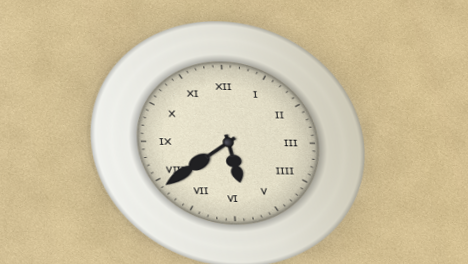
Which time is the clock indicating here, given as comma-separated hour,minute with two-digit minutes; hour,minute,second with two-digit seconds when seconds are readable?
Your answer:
5,39
